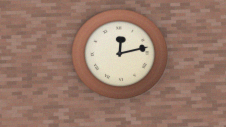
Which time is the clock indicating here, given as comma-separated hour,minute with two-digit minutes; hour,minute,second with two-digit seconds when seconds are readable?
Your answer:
12,13
